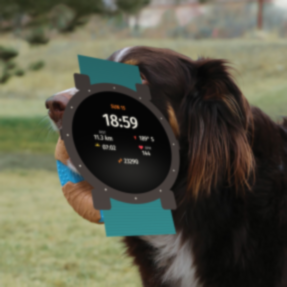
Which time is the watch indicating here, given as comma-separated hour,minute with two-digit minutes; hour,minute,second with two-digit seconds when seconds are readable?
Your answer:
18,59
